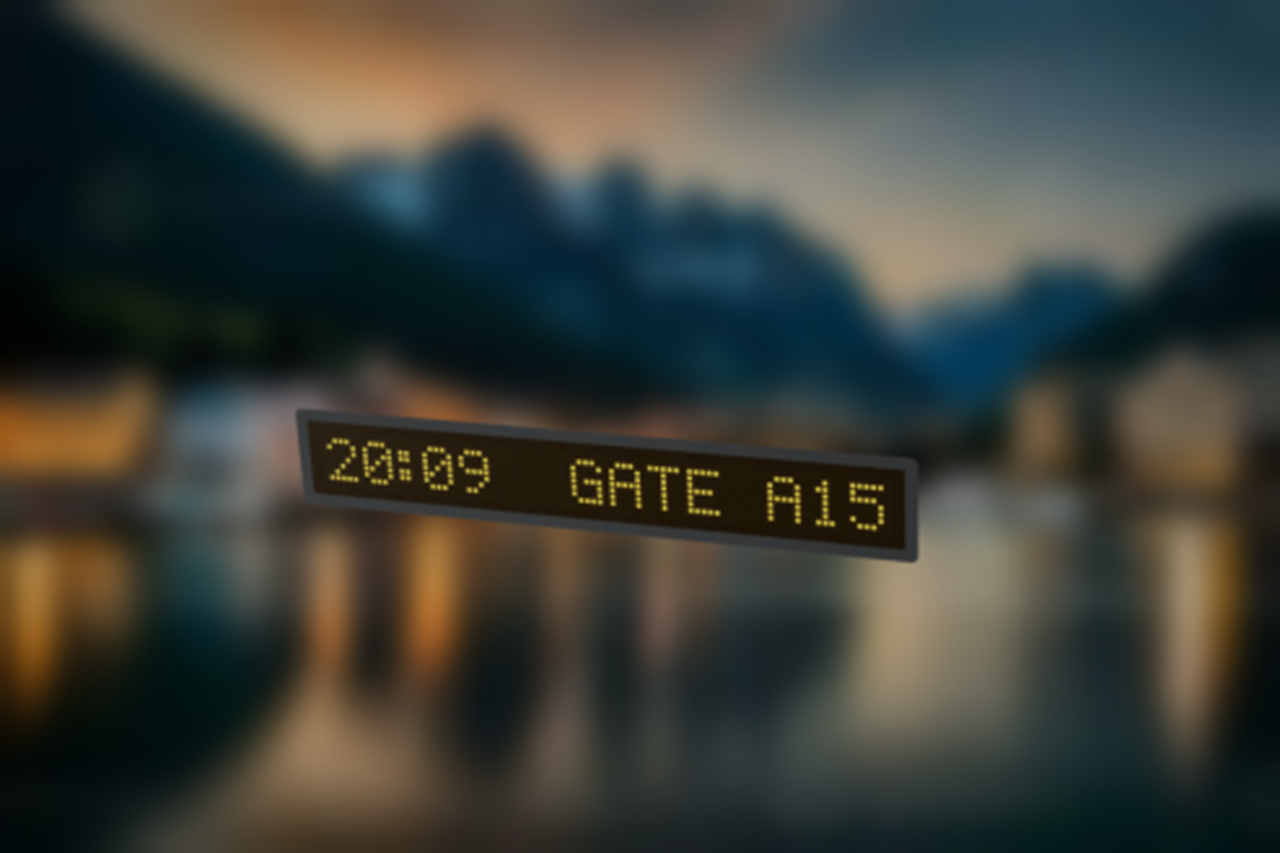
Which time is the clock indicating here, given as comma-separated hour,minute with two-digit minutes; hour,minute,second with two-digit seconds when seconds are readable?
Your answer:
20,09
